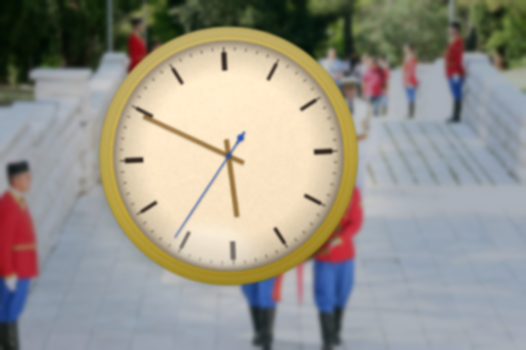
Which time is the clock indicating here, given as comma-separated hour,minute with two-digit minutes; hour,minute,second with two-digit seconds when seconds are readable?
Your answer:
5,49,36
